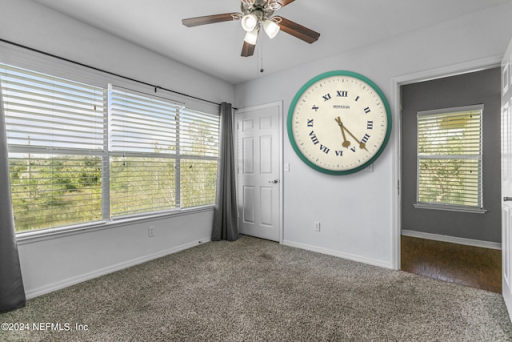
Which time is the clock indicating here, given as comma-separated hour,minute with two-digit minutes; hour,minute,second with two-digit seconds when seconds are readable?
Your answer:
5,22
